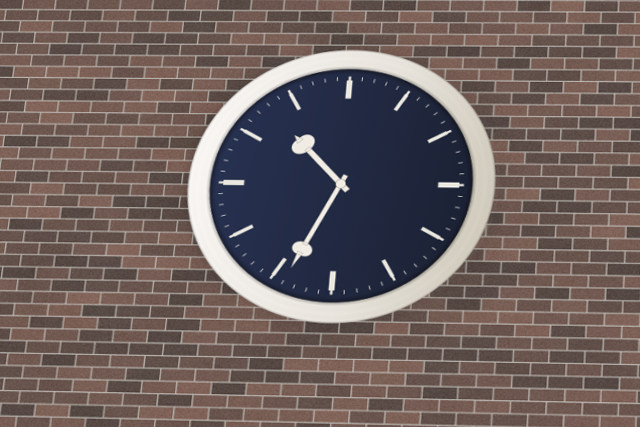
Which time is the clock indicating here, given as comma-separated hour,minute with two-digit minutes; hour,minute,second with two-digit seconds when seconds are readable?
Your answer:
10,34
